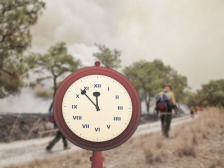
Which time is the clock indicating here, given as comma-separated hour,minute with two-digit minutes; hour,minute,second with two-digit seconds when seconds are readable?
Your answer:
11,53
